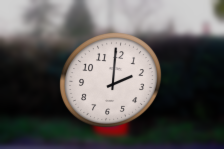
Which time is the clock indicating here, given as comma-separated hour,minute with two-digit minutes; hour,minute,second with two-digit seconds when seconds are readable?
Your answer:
1,59
